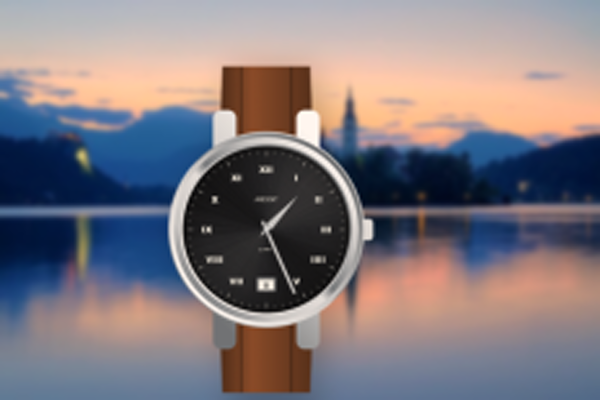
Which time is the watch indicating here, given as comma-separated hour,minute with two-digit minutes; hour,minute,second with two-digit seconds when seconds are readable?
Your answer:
1,26
